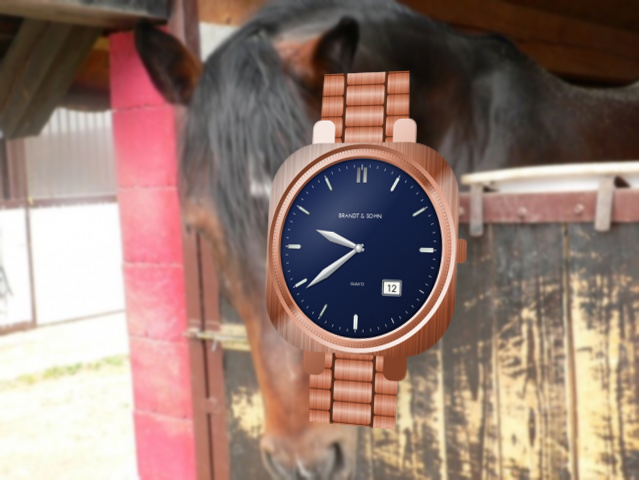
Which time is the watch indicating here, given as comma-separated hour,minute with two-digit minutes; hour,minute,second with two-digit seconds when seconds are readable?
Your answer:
9,39
